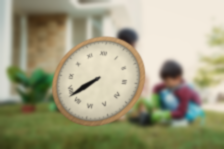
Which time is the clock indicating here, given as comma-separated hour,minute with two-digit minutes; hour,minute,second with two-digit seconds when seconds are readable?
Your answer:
7,38
